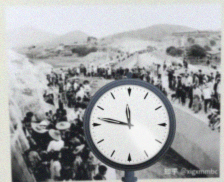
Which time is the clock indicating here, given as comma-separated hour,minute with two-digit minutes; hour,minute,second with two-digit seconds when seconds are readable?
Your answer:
11,47
